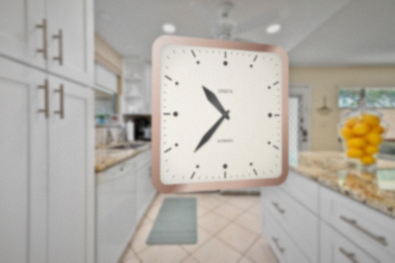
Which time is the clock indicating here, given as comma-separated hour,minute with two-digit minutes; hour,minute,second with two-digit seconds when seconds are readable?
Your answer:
10,37
